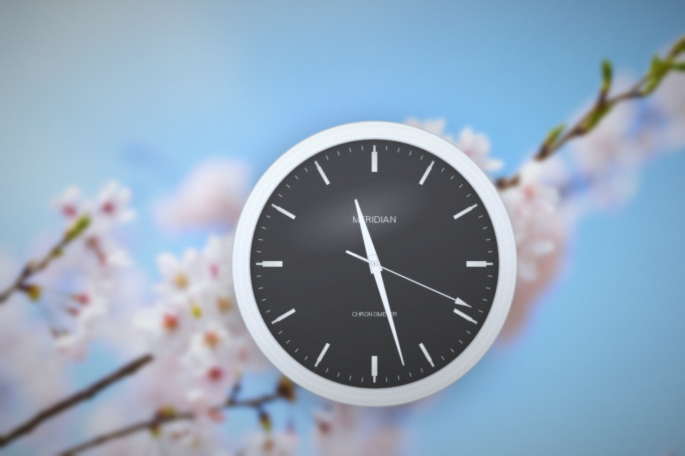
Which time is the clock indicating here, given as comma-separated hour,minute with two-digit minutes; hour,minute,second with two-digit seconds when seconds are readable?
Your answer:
11,27,19
